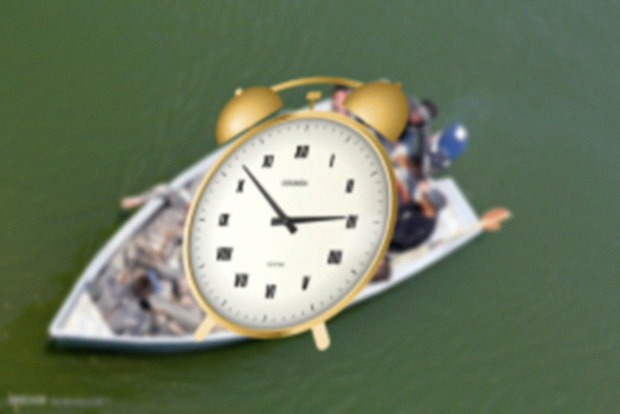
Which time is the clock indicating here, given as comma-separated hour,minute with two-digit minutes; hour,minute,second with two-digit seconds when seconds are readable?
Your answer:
2,52
